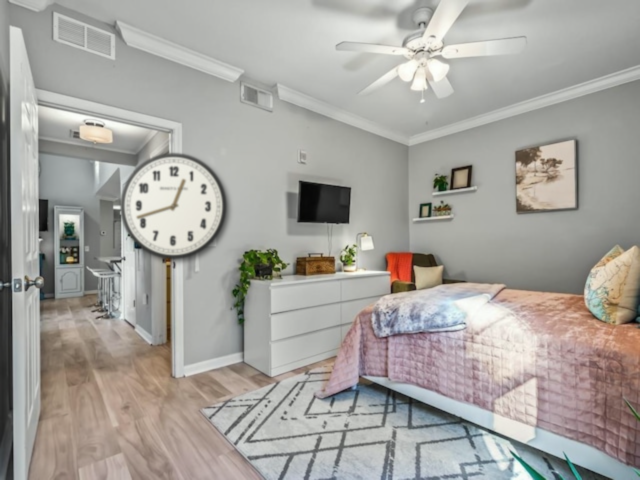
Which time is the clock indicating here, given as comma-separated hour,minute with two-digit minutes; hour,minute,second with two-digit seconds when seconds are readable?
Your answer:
12,42
